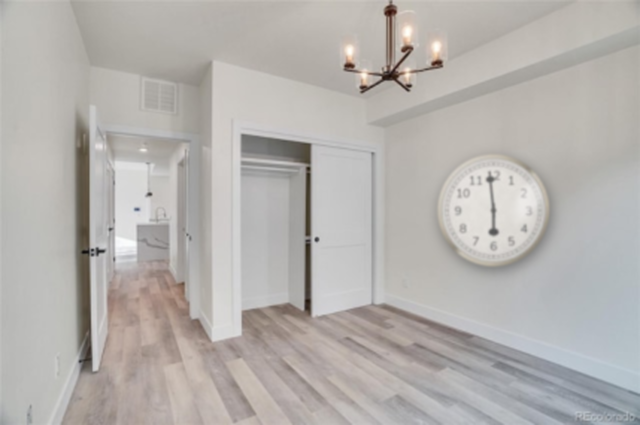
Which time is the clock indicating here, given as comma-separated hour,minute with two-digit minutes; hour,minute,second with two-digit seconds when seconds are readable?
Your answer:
5,59
